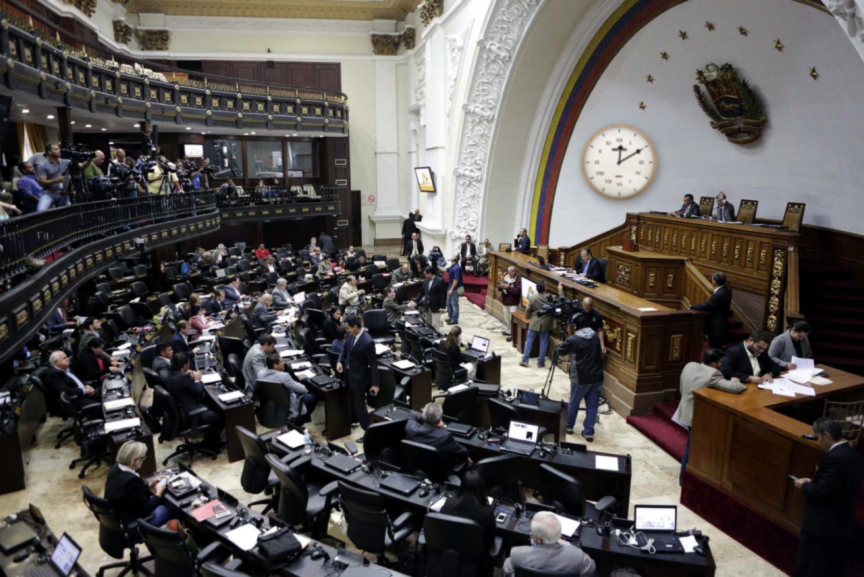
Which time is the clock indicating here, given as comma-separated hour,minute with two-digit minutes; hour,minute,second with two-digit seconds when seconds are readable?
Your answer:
12,10
